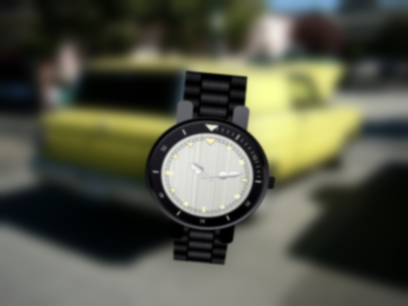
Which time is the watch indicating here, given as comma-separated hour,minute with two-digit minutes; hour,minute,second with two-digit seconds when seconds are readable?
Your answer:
10,13
